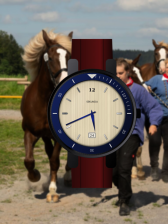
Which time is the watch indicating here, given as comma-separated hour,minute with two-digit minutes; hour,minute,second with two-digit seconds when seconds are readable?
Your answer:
5,41
